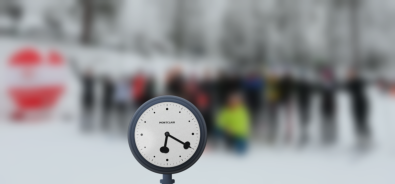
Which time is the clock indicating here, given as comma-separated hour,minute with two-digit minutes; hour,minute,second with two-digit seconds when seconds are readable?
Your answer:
6,20
